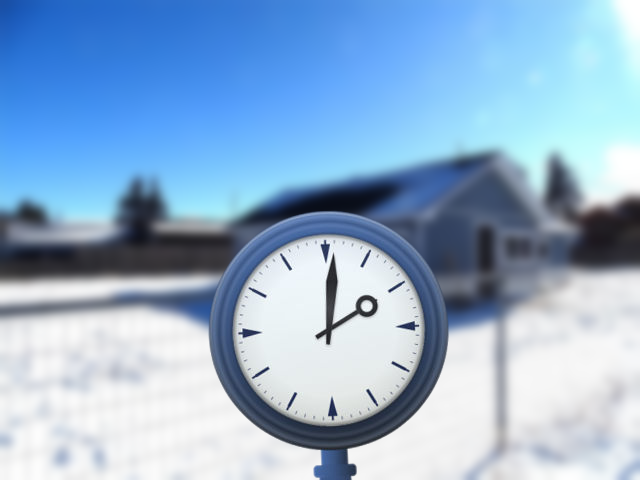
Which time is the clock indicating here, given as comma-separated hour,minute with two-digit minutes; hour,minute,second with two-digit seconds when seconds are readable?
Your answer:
2,01
